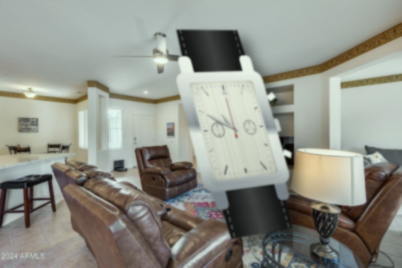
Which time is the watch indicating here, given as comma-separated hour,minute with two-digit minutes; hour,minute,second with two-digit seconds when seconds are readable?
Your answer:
10,50
